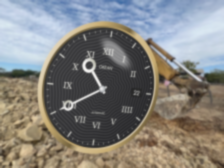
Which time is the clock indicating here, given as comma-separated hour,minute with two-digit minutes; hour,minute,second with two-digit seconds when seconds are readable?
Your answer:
10,40
